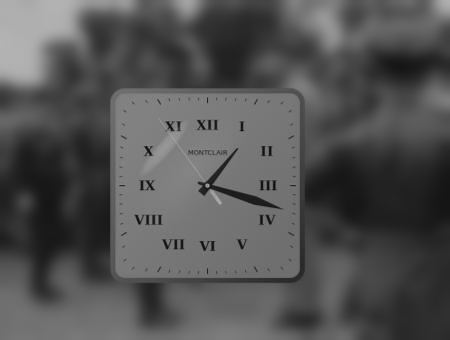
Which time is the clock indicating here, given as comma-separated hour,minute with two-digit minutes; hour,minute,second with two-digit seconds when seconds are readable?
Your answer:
1,17,54
